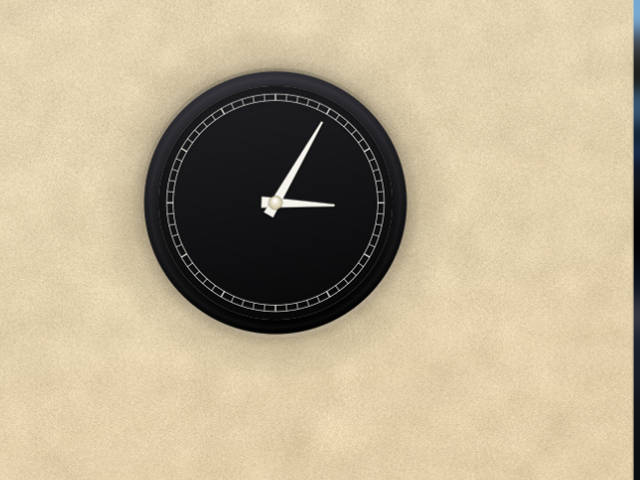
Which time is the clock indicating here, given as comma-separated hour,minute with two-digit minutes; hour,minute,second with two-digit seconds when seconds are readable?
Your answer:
3,05
